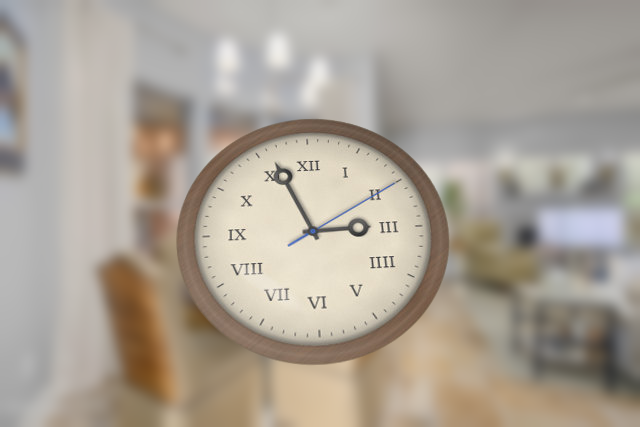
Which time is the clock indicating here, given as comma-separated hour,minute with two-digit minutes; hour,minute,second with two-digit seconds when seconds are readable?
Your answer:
2,56,10
